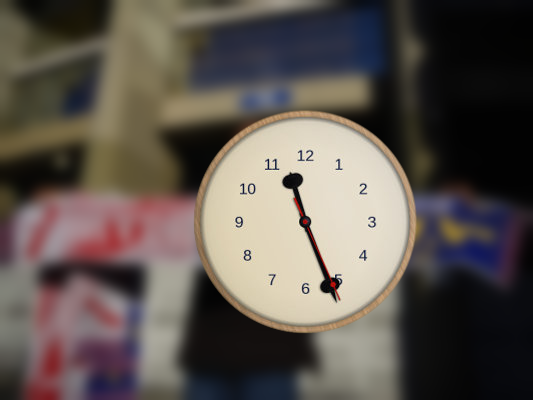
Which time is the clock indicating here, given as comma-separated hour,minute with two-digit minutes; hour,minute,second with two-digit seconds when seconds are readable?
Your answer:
11,26,26
